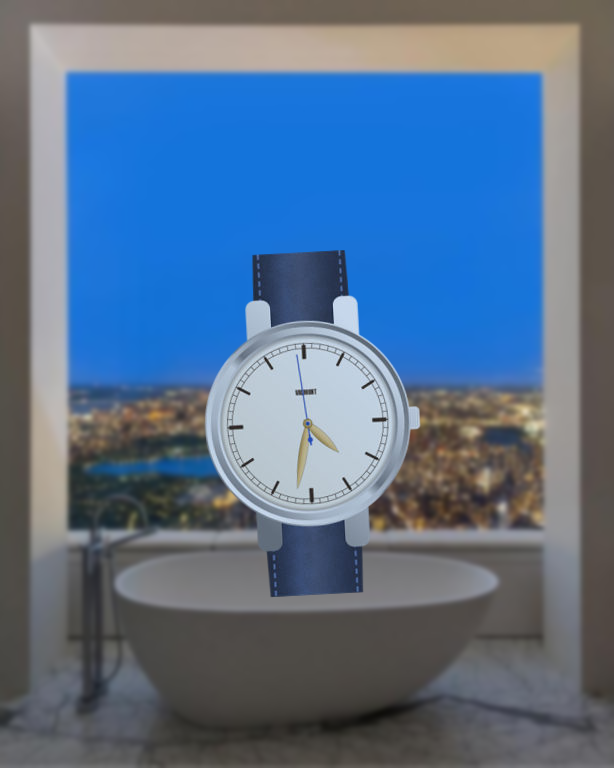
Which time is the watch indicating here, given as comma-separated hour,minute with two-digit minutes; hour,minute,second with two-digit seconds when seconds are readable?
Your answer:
4,31,59
